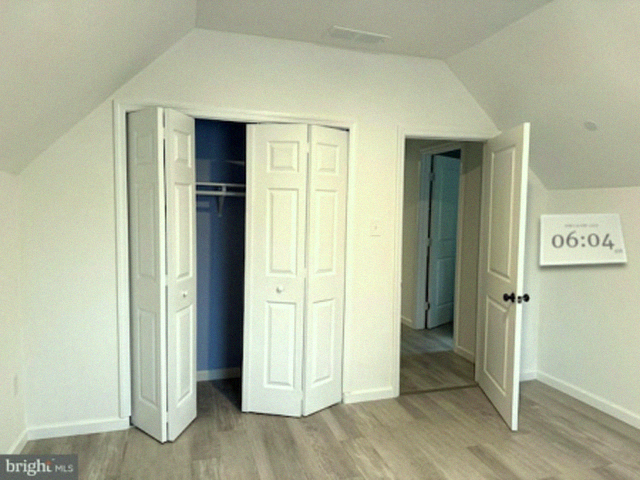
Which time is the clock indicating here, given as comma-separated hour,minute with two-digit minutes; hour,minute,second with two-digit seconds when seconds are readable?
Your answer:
6,04
